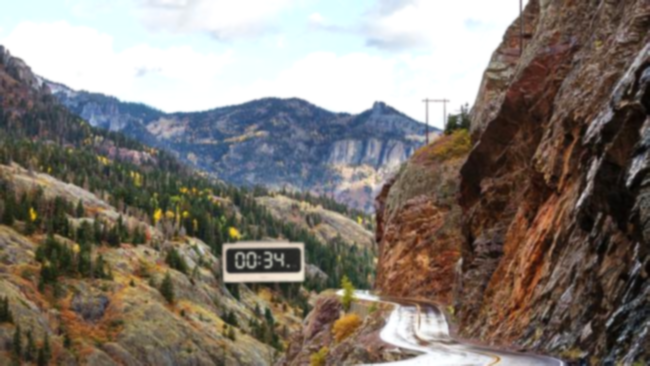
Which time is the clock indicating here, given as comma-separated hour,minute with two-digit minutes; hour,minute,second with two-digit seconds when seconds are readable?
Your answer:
0,34
